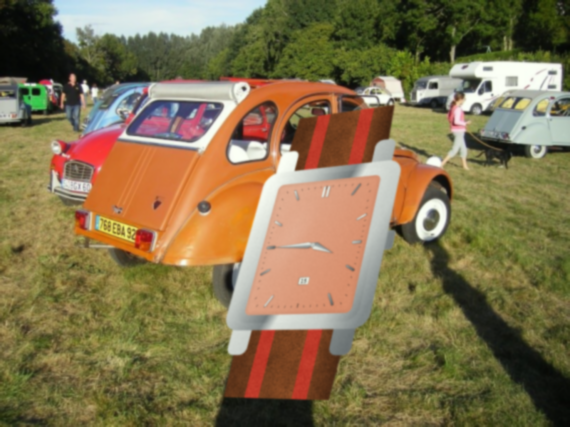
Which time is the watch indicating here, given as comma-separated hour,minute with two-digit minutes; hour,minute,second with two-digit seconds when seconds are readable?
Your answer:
3,45
